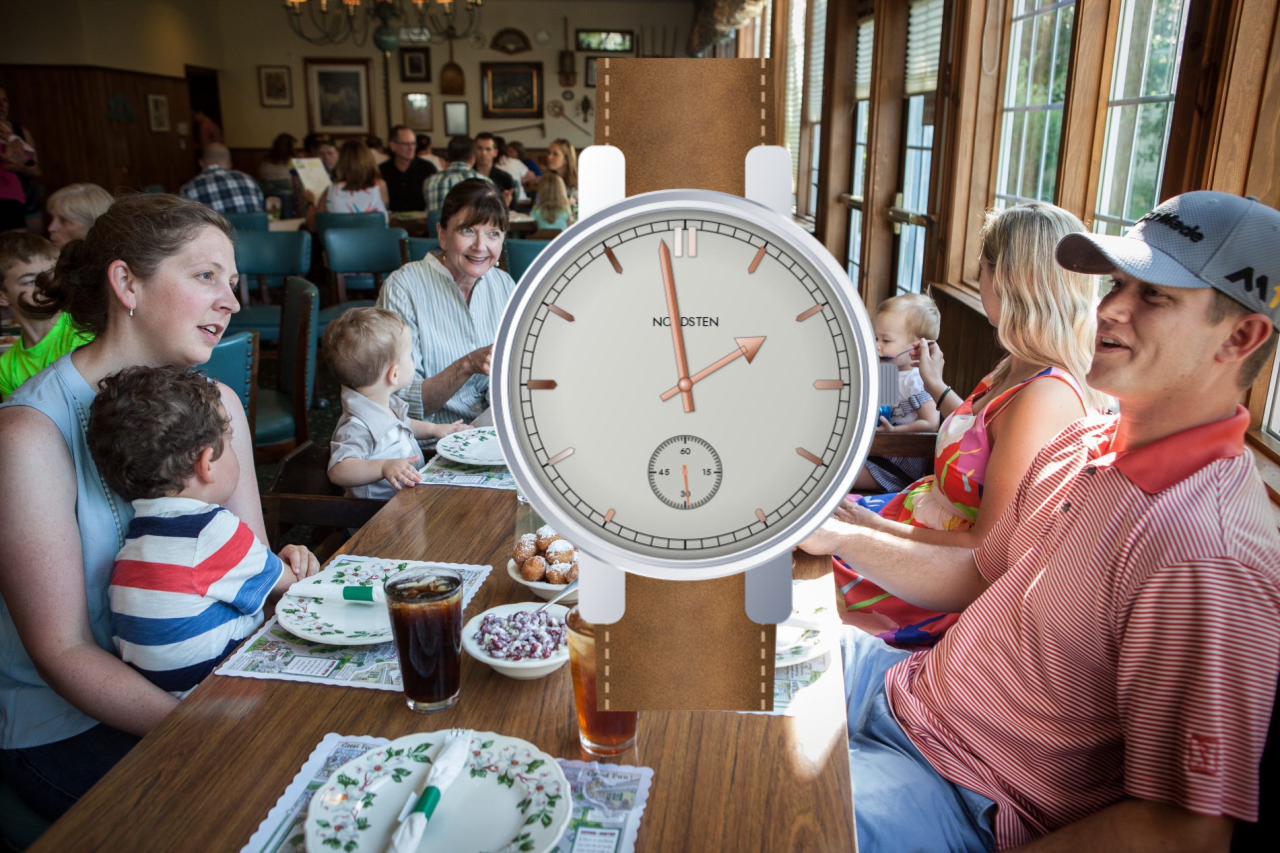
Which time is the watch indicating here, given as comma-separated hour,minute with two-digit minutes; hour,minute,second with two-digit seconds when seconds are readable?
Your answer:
1,58,29
